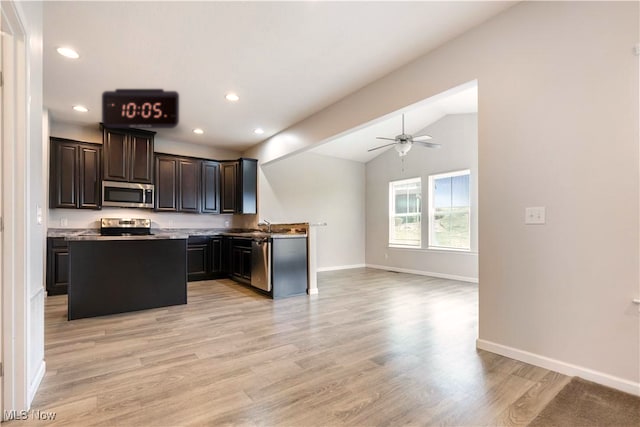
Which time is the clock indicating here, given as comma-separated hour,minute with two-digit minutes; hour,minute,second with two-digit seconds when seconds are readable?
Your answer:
10,05
